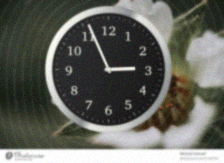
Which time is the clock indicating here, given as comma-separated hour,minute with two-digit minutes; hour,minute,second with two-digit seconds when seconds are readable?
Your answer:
2,56
